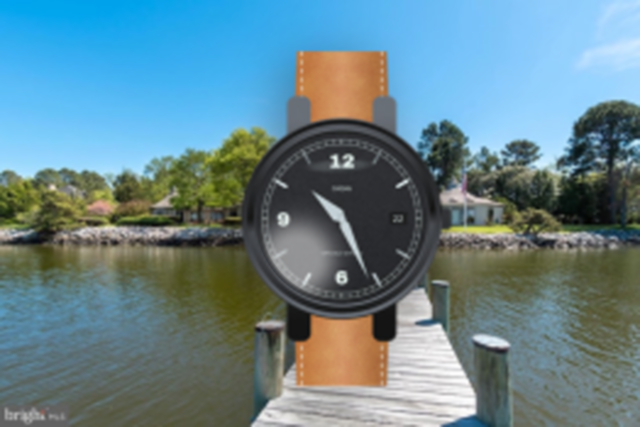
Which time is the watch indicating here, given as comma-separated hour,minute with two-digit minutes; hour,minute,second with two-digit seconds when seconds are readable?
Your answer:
10,26
